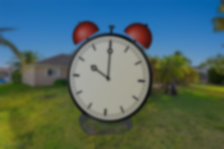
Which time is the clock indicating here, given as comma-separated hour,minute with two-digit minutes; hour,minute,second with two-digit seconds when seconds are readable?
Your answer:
10,00
